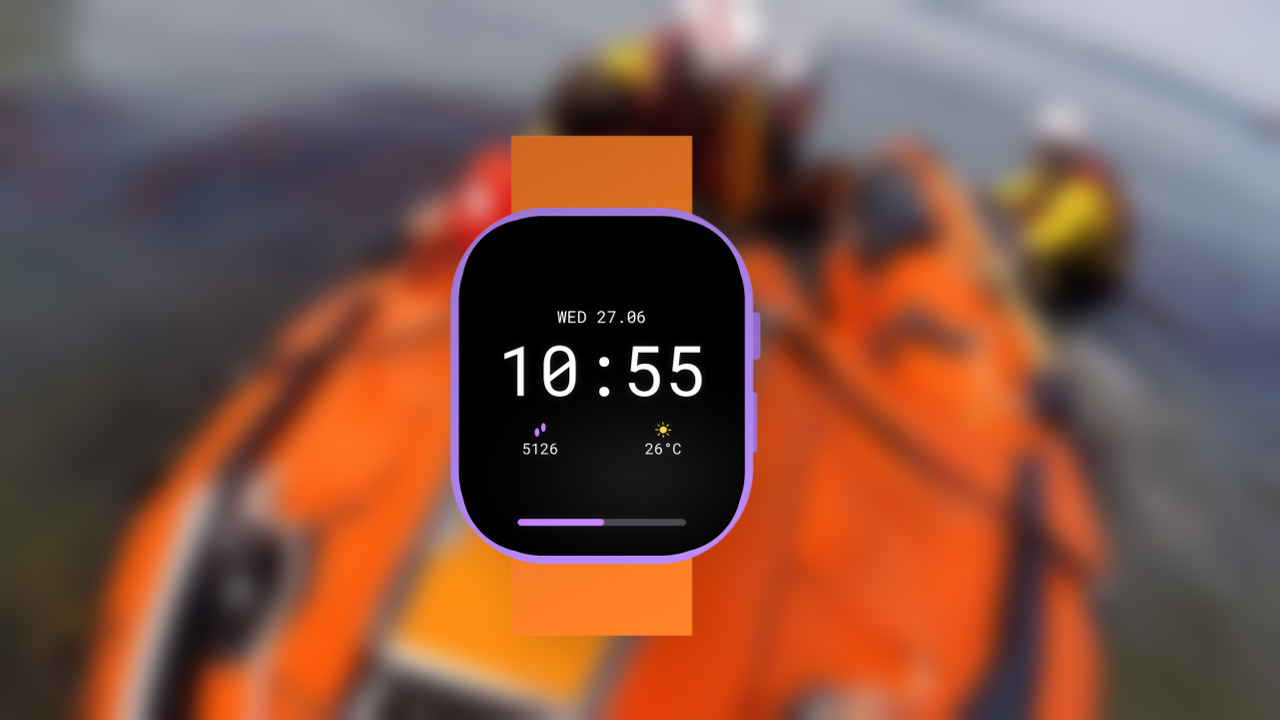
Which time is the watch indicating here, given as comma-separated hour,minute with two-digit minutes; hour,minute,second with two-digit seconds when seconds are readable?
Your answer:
10,55
